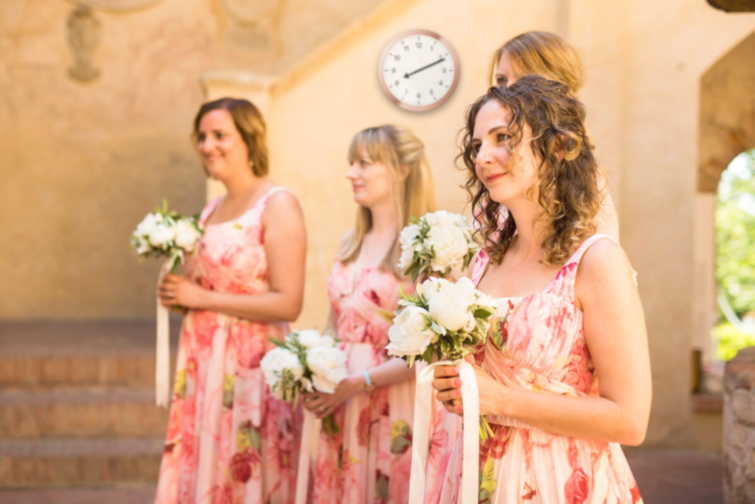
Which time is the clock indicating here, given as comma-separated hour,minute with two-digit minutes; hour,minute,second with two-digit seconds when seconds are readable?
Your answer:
8,11
